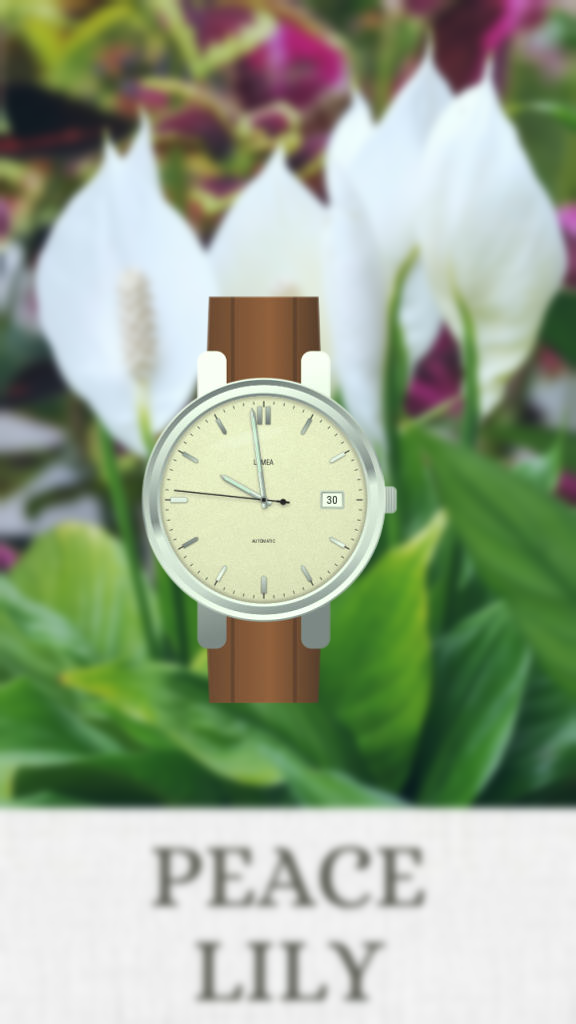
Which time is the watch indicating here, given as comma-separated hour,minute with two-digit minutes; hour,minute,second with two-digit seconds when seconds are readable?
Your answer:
9,58,46
